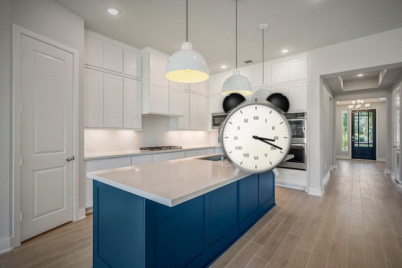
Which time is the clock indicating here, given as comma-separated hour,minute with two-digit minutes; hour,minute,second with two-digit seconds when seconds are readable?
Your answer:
3,19
